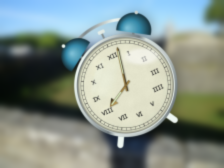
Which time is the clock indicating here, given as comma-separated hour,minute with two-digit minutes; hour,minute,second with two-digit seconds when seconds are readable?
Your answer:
8,02
